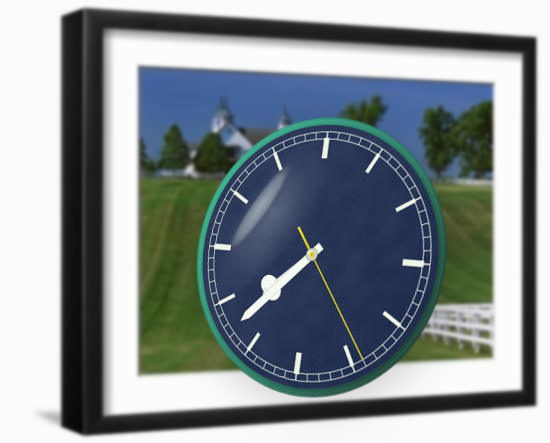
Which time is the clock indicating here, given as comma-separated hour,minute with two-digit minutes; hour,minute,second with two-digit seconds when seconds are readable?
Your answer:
7,37,24
